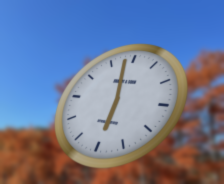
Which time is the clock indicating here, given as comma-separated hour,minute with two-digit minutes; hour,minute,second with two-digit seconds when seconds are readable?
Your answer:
5,58
